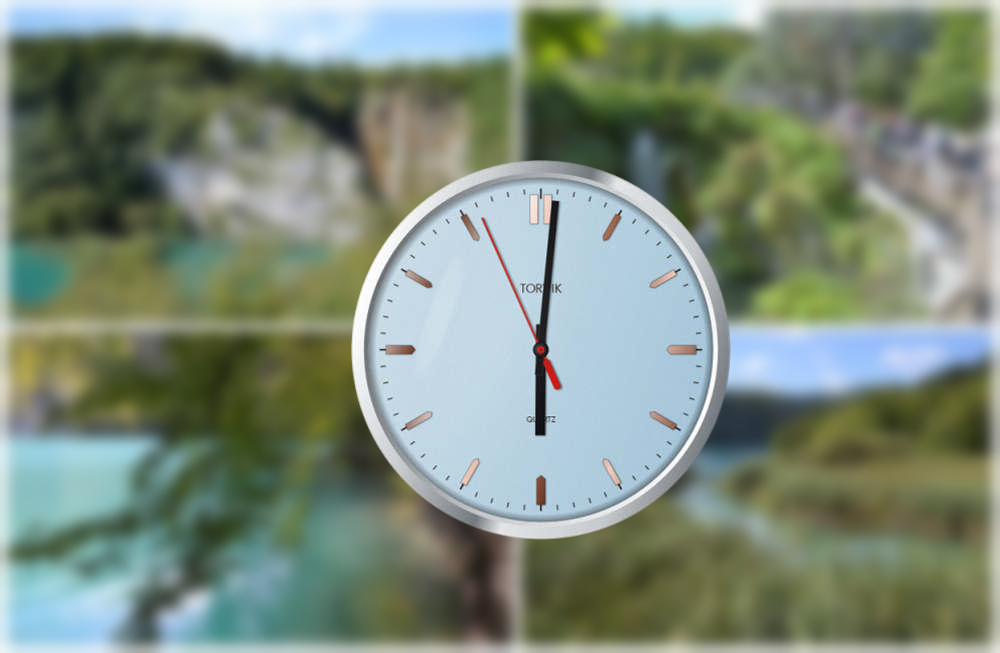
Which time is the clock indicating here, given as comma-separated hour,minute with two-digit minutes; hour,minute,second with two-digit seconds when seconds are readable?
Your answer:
6,00,56
